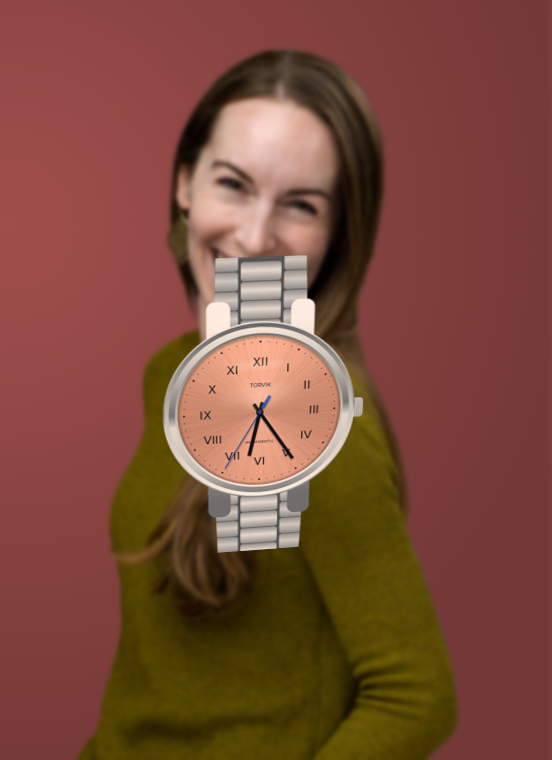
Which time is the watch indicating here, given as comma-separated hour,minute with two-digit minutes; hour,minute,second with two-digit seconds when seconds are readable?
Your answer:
6,24,35
